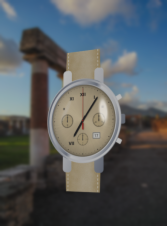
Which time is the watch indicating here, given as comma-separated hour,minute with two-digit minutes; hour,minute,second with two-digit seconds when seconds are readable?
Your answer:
7,06
